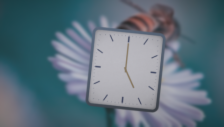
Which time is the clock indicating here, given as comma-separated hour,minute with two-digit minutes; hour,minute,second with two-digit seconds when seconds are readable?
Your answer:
5,00
